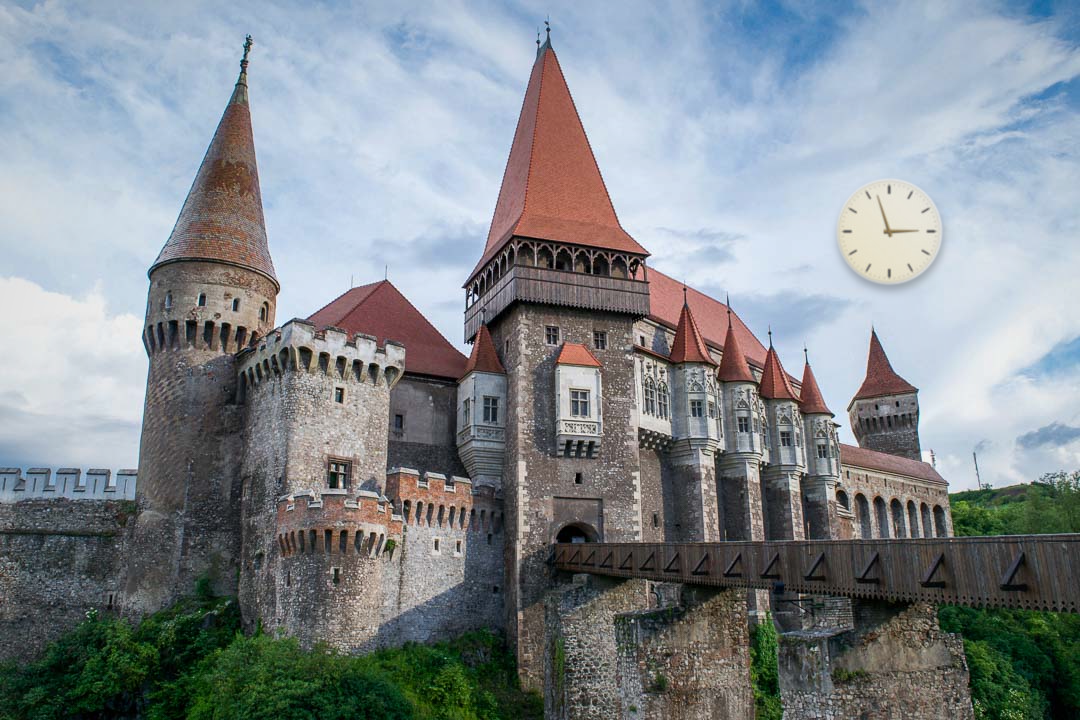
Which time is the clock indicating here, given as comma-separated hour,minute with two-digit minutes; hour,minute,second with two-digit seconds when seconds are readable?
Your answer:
2,57
